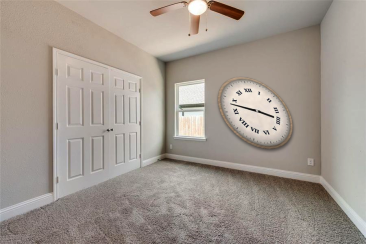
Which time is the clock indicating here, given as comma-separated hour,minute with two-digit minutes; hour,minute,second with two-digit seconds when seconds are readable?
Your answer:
3,48
